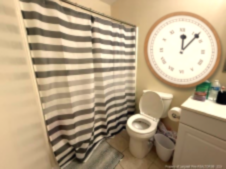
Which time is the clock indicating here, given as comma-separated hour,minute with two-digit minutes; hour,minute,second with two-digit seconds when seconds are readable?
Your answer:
12,07
